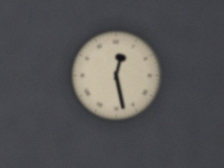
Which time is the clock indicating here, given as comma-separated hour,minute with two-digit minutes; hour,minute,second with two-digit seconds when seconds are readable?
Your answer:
12,28
